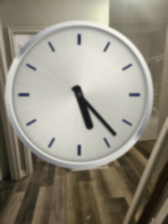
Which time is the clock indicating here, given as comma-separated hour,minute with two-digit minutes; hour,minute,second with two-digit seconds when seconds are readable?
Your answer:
5,23
